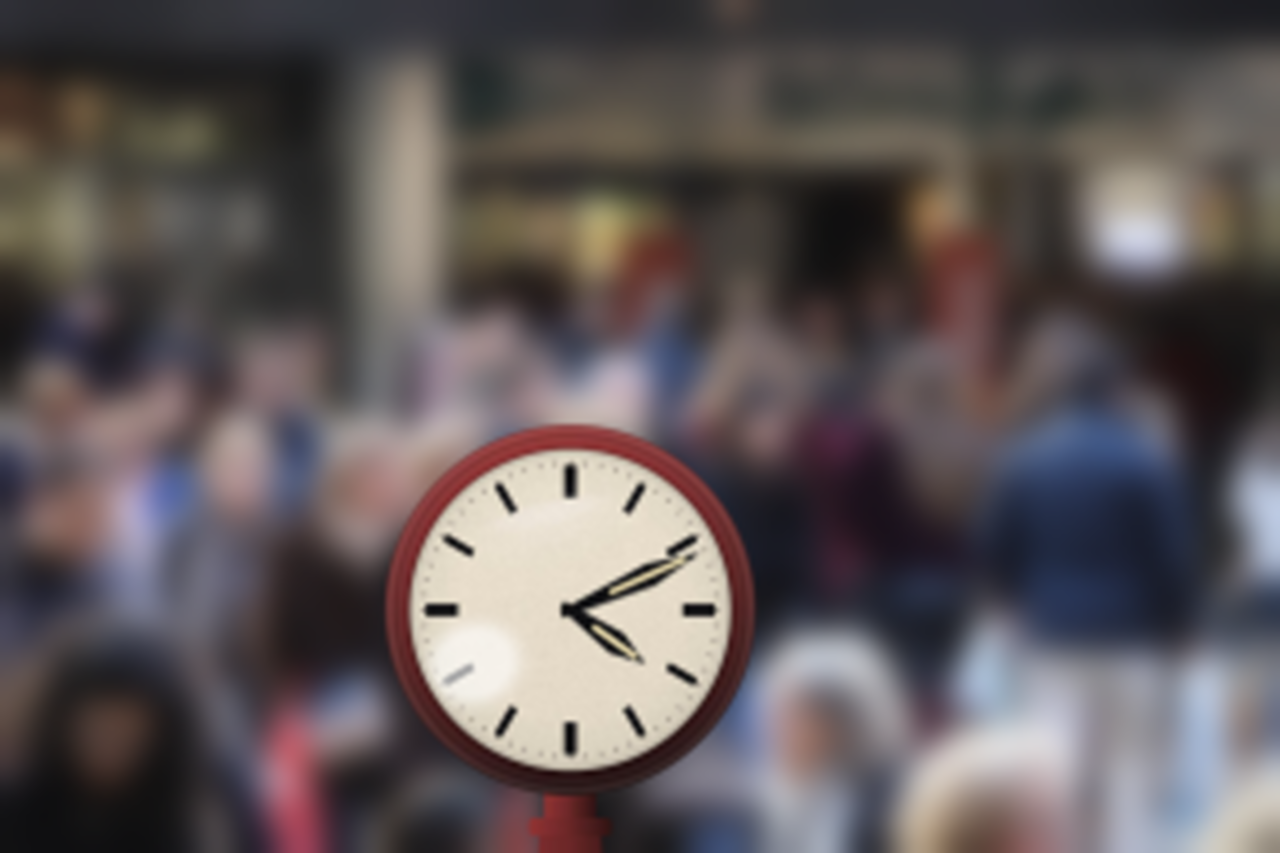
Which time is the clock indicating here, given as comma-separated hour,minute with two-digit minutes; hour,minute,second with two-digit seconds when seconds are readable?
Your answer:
4,11
